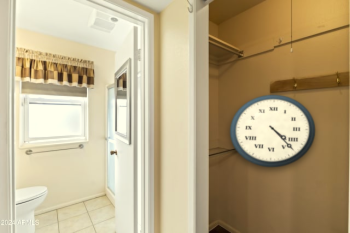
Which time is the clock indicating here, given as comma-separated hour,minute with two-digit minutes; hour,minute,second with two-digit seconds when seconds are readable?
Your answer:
4,23
